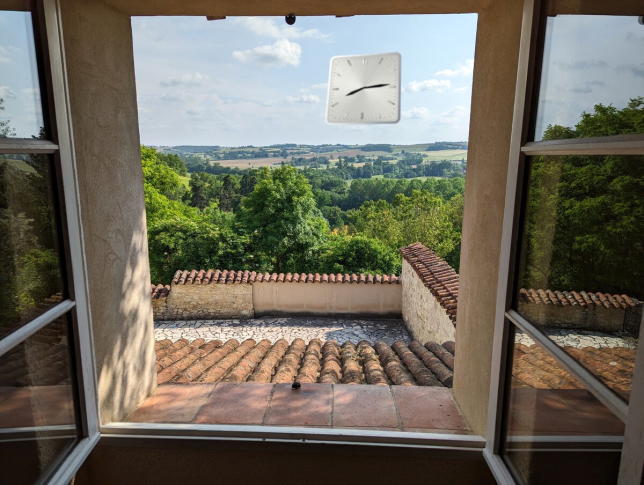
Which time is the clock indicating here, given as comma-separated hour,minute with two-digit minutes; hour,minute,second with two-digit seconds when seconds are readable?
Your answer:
8,14
